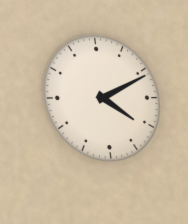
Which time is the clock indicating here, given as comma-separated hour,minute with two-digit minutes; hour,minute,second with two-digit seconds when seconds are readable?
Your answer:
4,11
